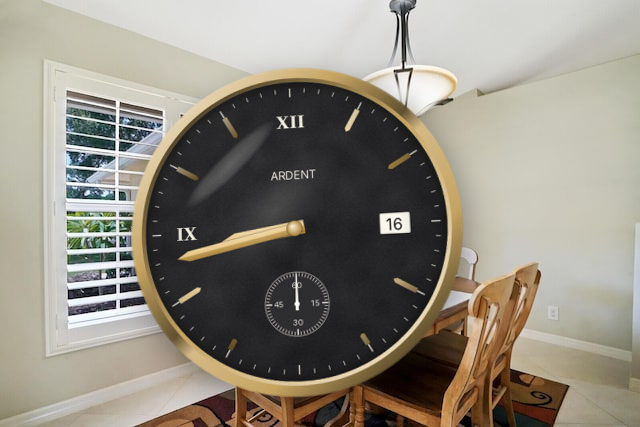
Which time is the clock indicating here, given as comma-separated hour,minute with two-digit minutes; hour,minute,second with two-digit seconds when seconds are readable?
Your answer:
8,43
